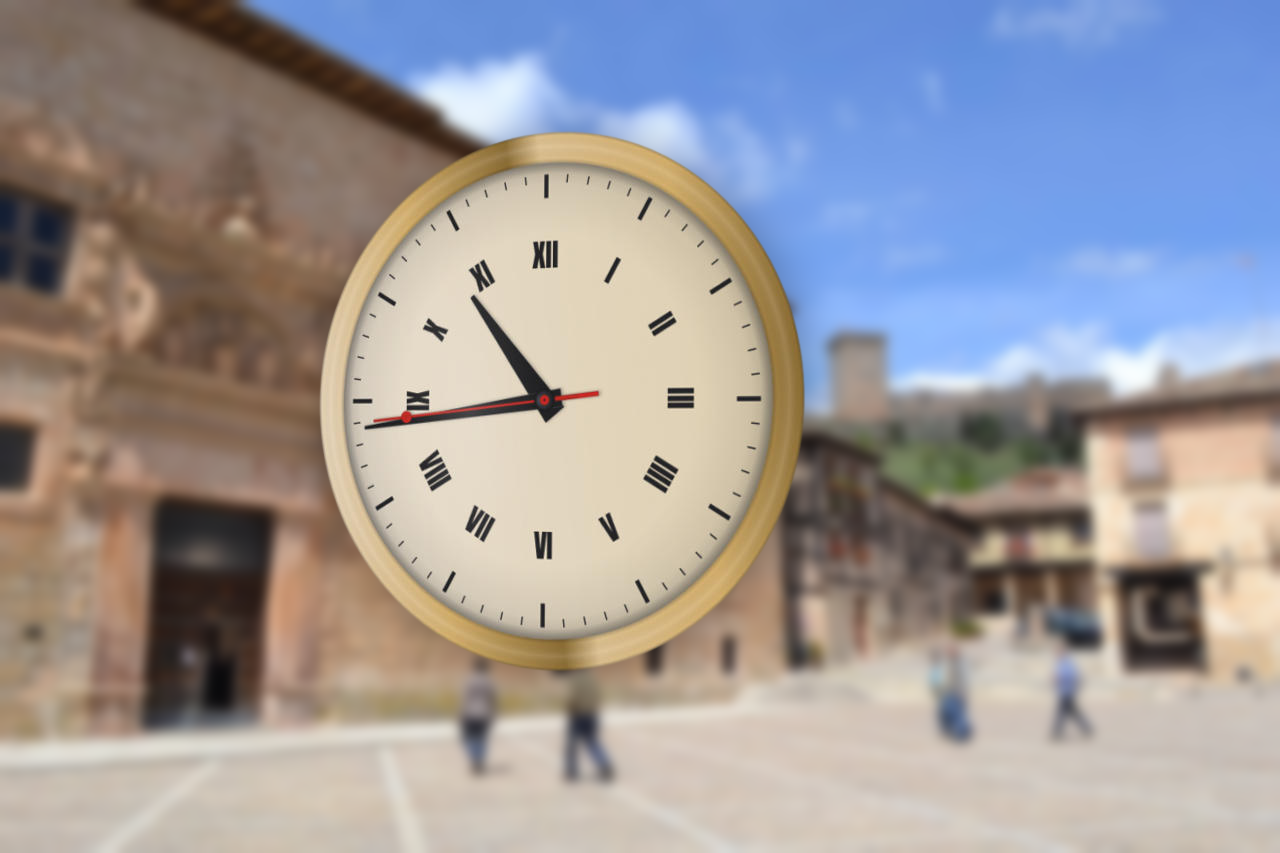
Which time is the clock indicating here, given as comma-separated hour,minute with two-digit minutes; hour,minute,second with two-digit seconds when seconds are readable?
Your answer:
10,43,44
